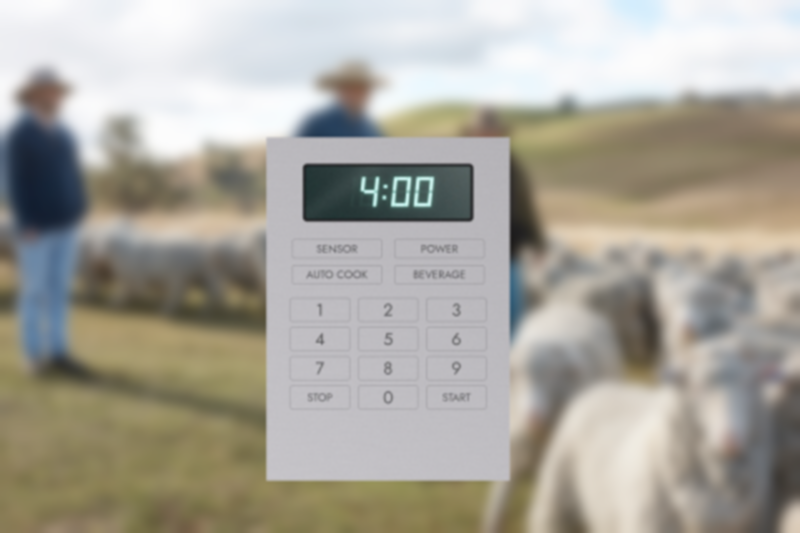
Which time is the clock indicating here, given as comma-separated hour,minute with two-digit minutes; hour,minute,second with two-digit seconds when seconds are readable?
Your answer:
4,00
